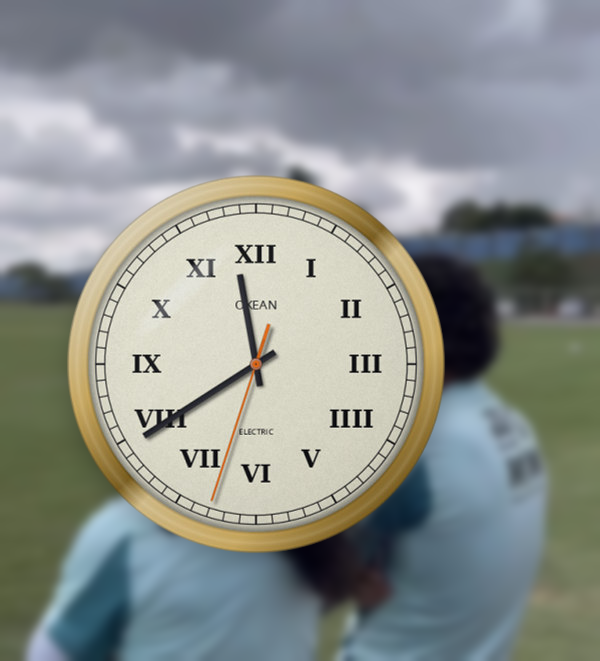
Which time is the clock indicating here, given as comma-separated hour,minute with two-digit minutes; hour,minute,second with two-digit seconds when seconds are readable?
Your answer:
11,39,33
